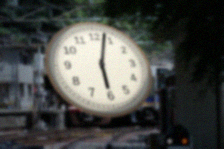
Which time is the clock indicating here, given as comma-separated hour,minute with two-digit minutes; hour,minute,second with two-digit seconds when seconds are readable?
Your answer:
6,03
